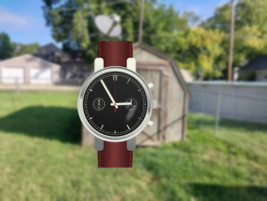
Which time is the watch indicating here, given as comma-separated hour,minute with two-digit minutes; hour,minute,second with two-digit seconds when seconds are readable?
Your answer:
2,55
